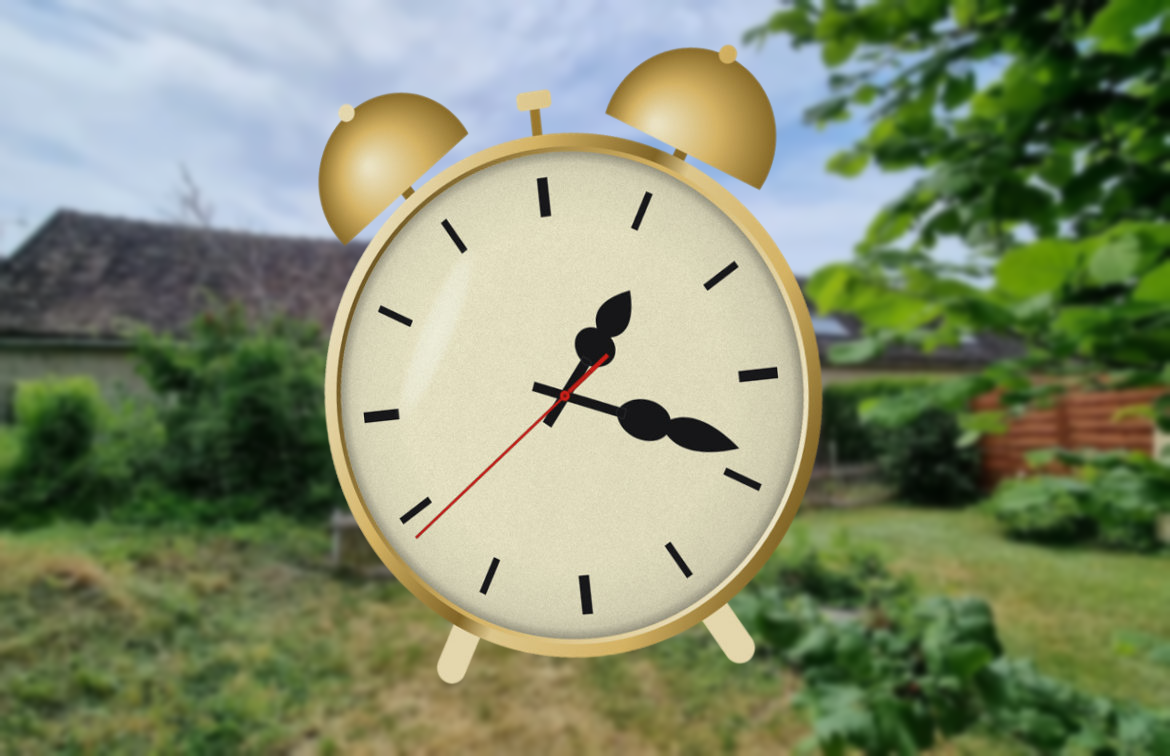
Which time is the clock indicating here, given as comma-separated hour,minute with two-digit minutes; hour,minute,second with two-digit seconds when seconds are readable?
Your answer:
1,18,39
